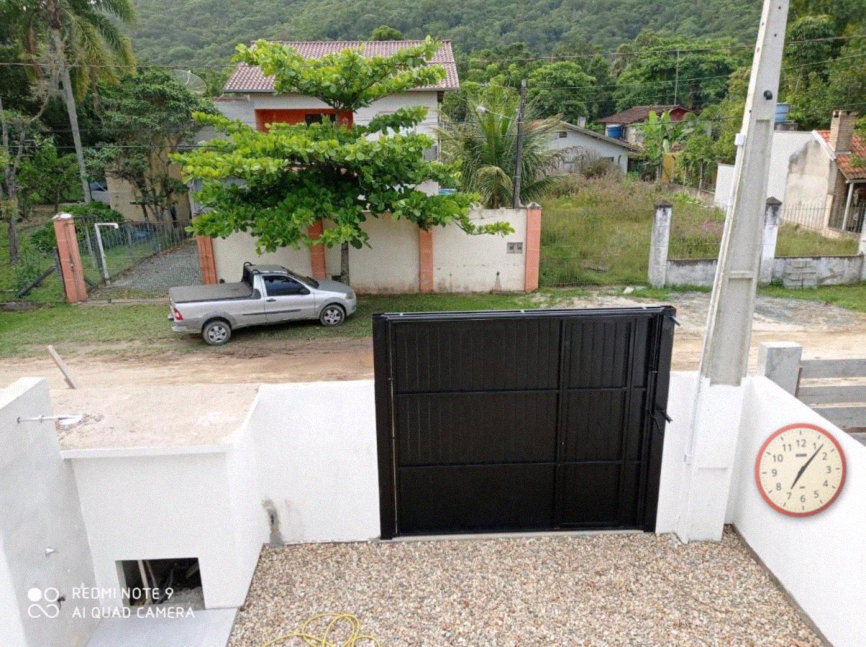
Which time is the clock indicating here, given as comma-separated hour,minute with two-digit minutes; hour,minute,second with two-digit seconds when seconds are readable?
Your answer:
7,07
